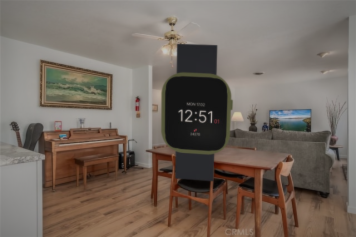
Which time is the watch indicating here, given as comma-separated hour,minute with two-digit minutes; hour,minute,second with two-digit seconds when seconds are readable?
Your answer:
12,51
